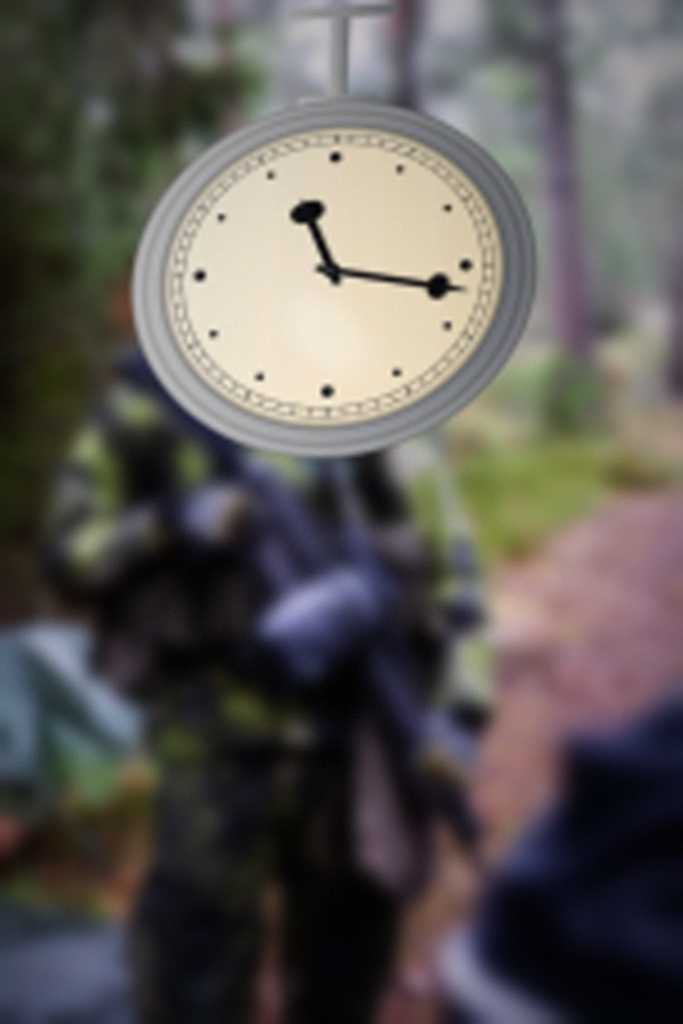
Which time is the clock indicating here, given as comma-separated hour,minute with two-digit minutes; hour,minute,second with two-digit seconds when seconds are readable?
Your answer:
11,17
